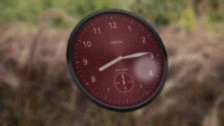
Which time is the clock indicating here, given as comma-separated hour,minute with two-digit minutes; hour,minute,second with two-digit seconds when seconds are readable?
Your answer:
8,14
